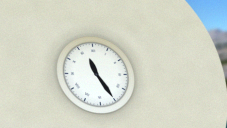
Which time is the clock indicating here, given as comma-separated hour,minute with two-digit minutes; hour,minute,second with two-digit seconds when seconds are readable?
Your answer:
11,25
